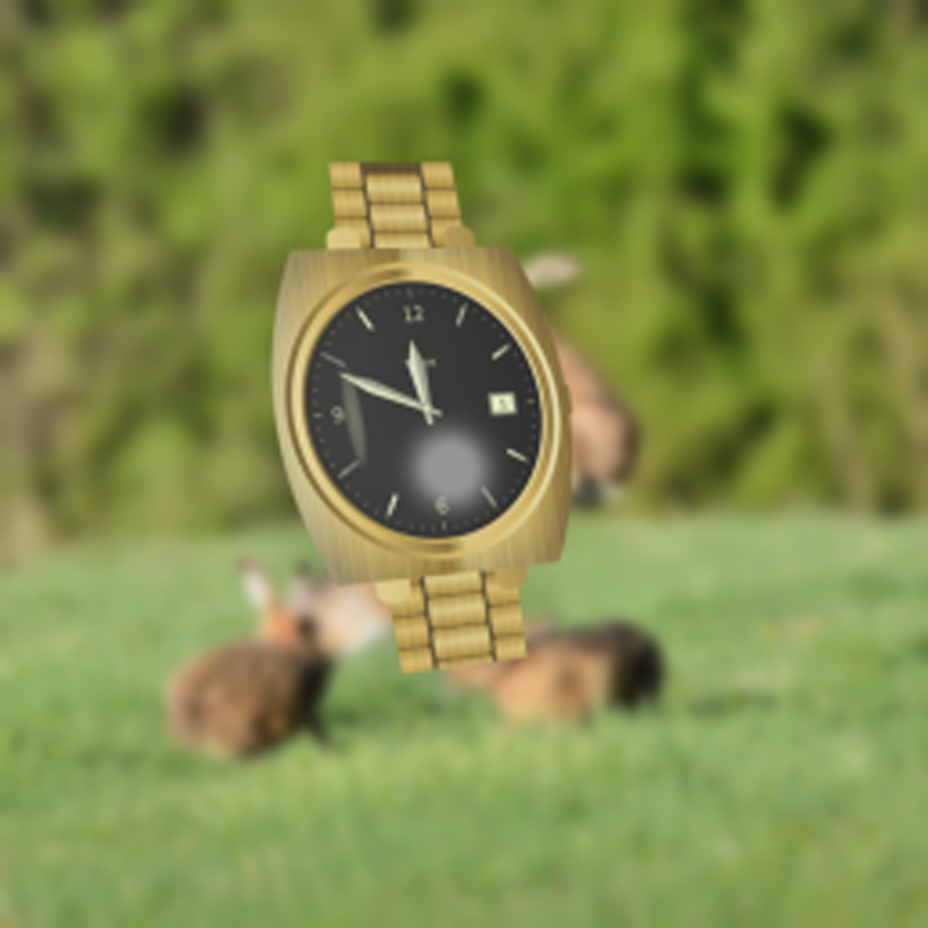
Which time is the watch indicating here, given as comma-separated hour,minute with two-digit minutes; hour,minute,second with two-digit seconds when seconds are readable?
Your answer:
11,49
